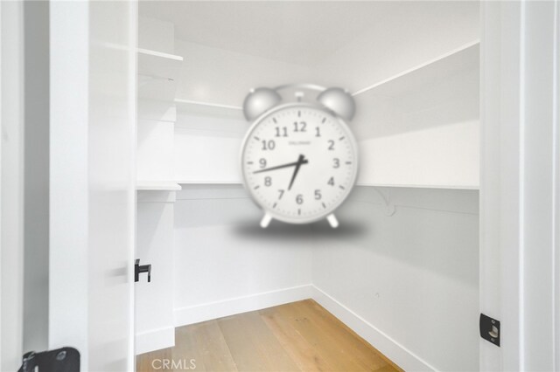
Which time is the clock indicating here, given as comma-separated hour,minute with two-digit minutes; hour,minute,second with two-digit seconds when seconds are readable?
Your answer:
6,43
